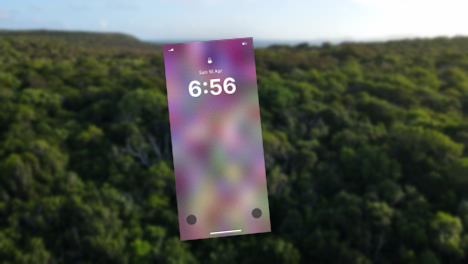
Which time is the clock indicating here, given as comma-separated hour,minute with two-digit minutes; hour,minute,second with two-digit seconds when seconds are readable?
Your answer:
6,56
